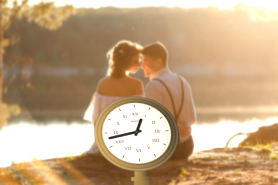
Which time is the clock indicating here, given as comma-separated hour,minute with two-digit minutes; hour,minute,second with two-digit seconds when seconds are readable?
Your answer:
12,43
